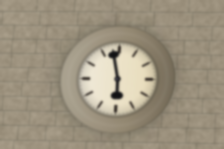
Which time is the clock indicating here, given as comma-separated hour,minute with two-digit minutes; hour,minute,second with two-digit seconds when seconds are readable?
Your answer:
5,58
